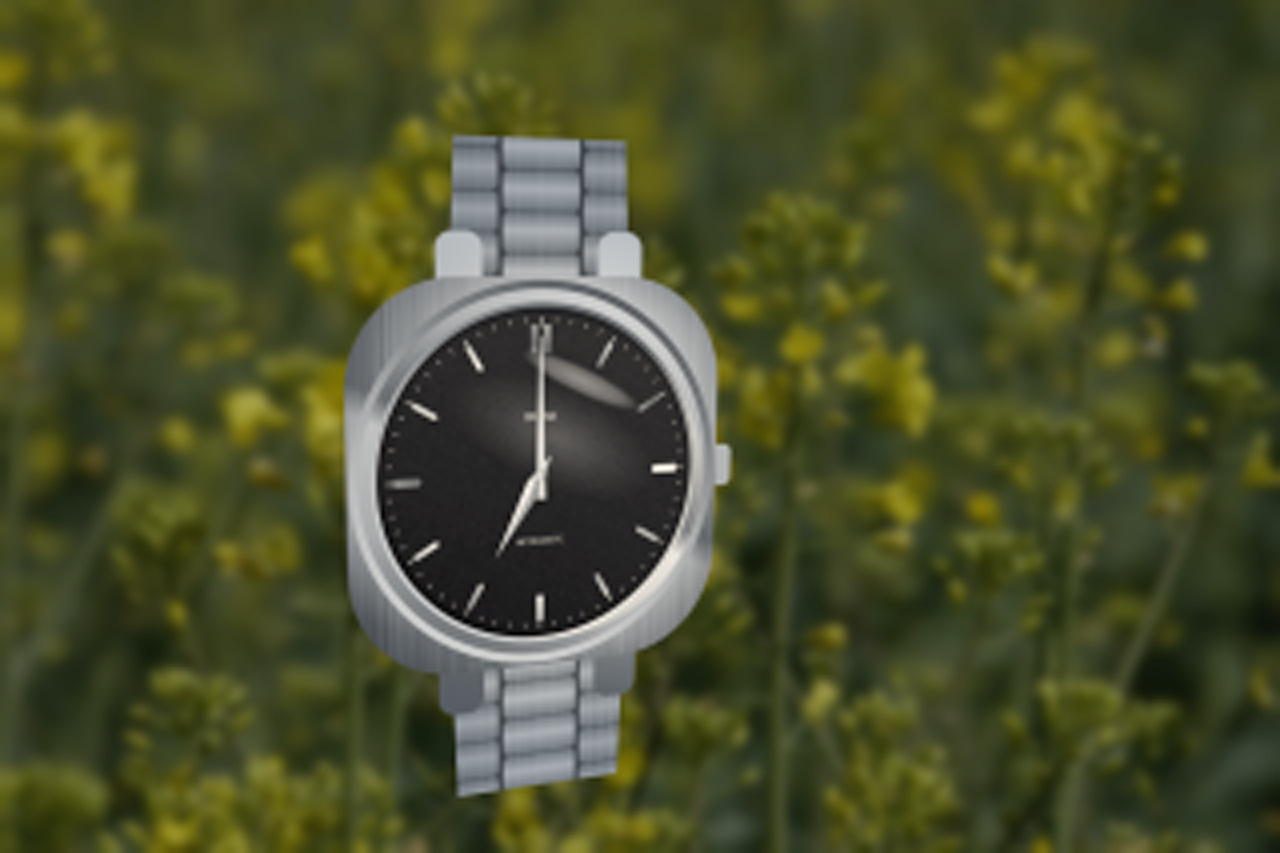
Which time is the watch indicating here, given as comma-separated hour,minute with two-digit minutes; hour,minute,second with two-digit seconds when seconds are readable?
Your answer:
7,00
